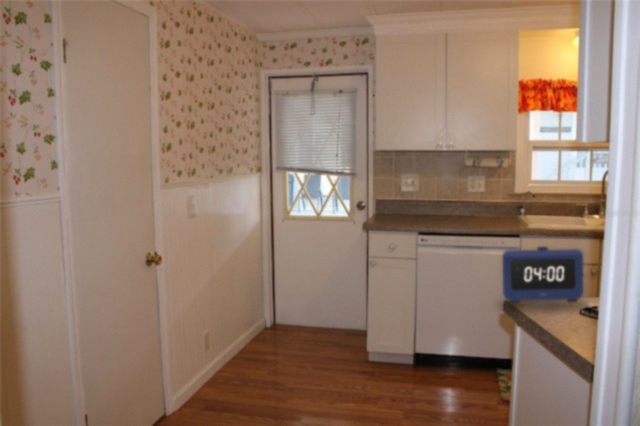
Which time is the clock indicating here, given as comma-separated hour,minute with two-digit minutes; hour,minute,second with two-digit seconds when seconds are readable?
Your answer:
4,00
